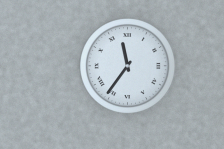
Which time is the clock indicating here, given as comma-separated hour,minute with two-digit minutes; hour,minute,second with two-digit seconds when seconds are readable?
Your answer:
11,36
